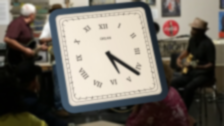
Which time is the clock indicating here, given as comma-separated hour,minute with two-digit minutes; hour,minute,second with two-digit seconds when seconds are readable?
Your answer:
5,22
